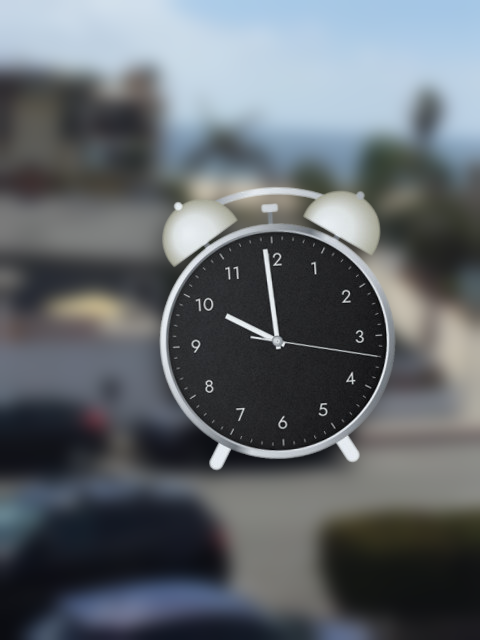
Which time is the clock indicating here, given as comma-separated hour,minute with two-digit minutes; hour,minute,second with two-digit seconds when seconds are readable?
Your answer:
9,59,17
